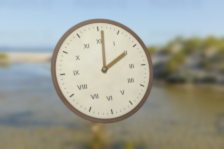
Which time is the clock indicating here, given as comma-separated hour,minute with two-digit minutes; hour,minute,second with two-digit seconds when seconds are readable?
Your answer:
2,01
